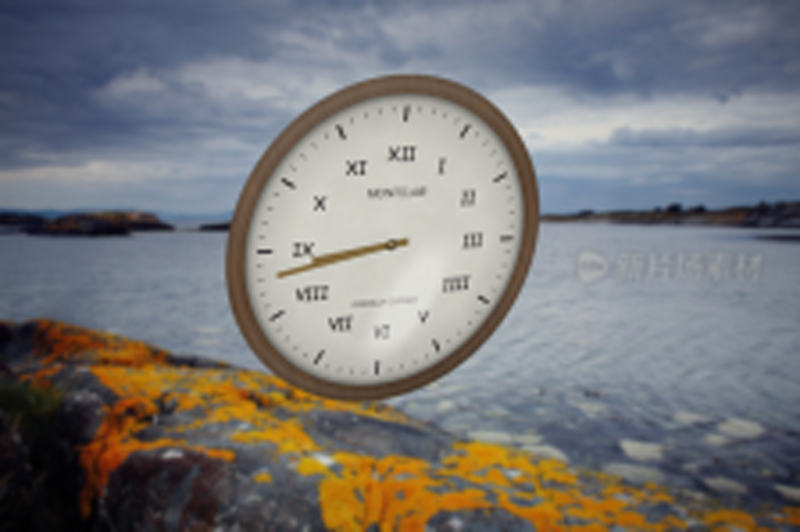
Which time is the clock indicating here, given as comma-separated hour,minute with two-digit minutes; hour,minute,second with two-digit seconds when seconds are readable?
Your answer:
8,43
